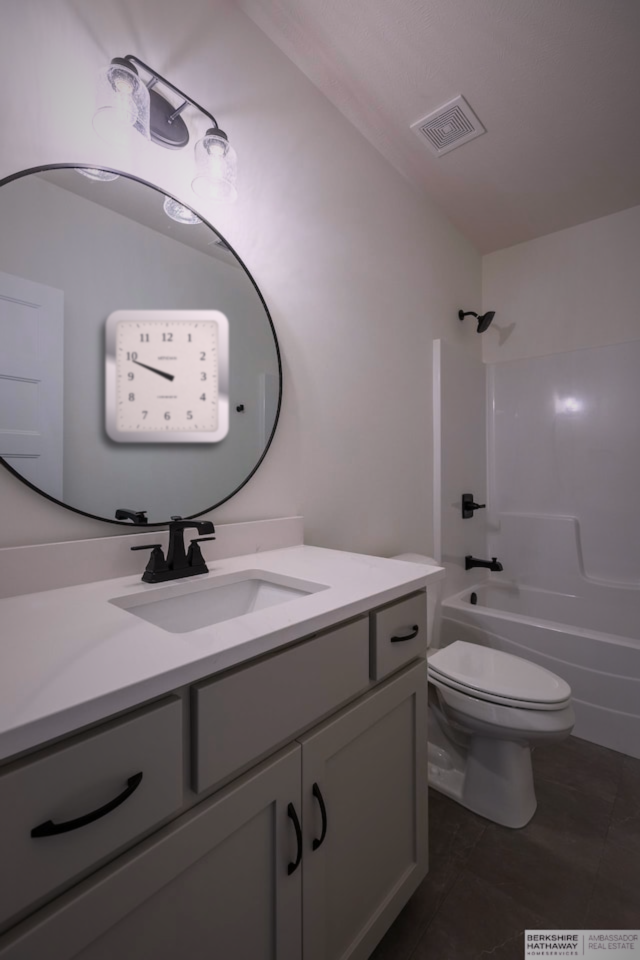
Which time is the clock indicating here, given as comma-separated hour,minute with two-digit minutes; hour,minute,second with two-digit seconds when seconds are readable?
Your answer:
9,49
